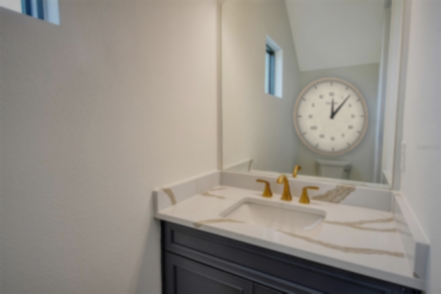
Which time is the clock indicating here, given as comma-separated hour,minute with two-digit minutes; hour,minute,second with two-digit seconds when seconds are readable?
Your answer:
12,07
